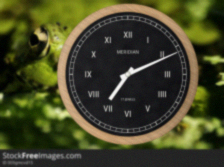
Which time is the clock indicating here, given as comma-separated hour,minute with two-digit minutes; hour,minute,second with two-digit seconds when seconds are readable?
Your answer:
7,11
